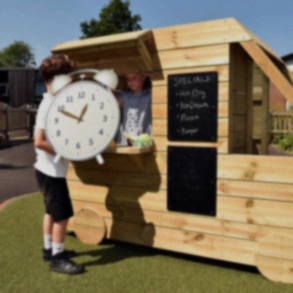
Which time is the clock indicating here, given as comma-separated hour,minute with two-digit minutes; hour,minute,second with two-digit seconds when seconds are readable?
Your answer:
12,49
